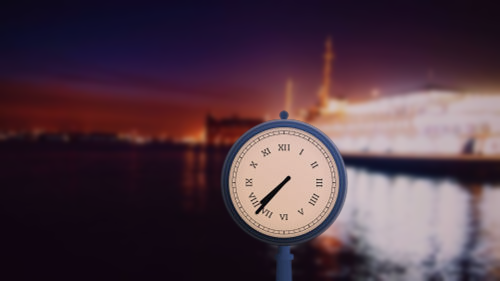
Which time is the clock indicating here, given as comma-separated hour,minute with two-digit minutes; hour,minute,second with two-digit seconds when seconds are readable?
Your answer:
7,37
